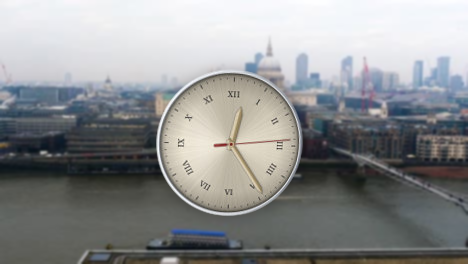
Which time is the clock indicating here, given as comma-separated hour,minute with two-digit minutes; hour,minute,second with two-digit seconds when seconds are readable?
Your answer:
12,24,14
